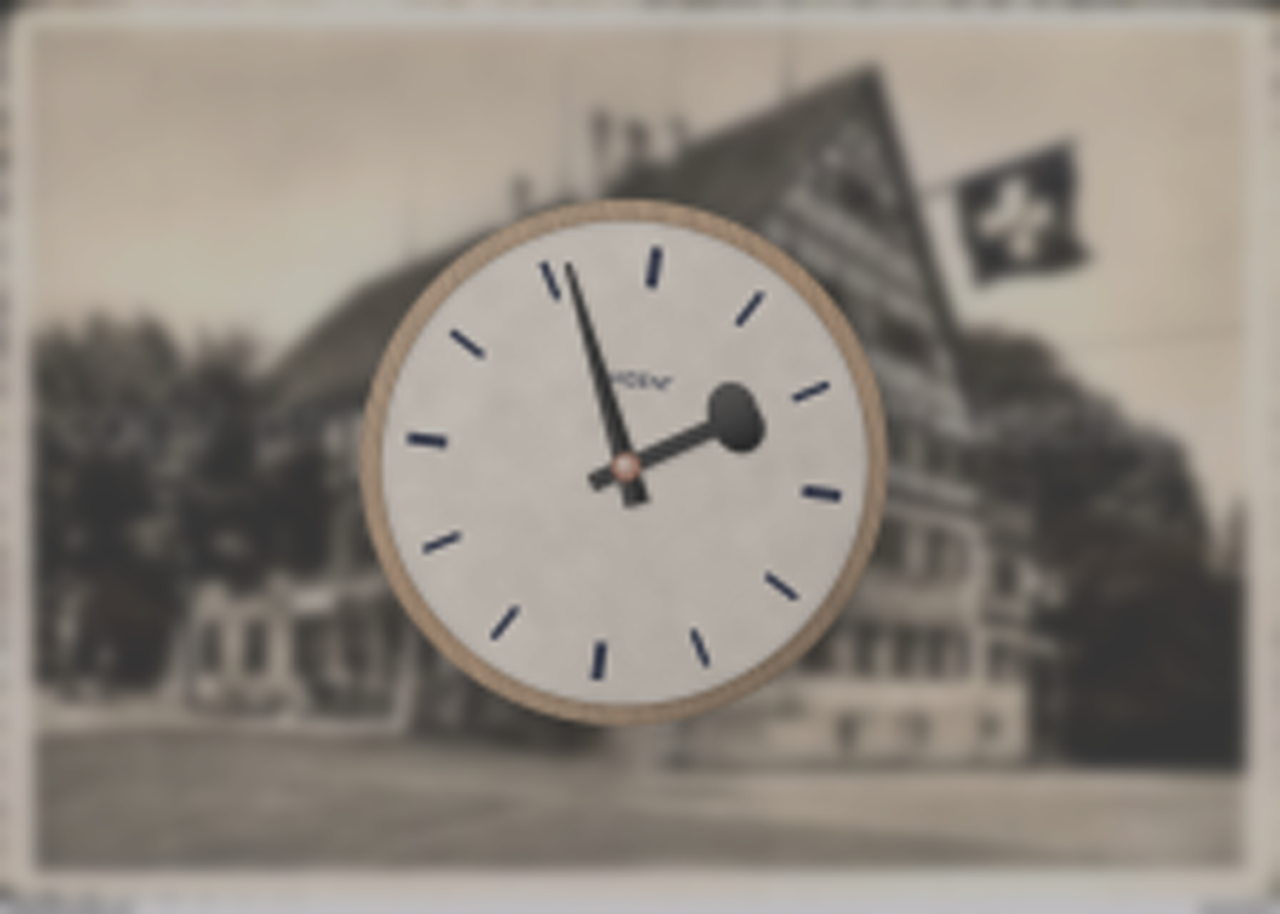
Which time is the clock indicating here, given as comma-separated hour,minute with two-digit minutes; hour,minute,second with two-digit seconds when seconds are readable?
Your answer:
1,56
